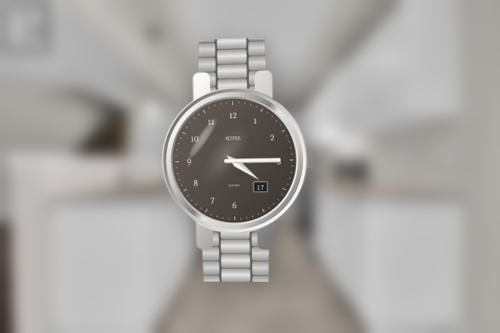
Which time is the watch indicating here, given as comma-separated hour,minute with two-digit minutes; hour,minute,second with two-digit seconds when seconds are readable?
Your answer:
4,15
